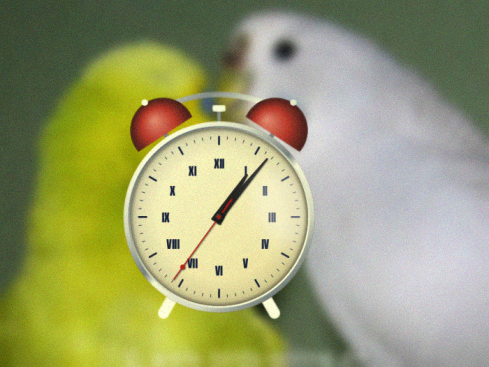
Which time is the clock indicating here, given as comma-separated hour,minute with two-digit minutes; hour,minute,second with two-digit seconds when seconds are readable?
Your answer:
1,06,36
